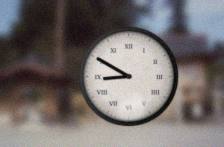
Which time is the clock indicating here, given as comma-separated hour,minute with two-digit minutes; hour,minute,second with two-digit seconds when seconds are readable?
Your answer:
8,50
